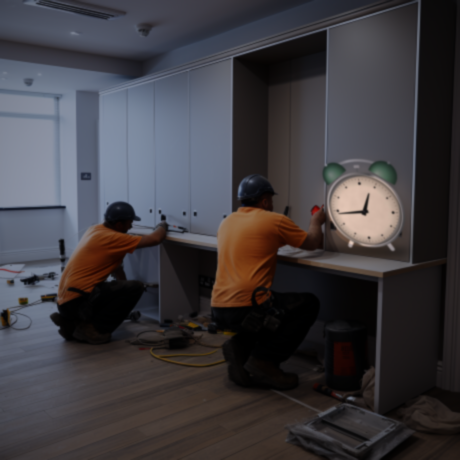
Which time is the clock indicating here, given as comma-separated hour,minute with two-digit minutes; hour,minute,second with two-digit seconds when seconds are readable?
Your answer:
12,44
